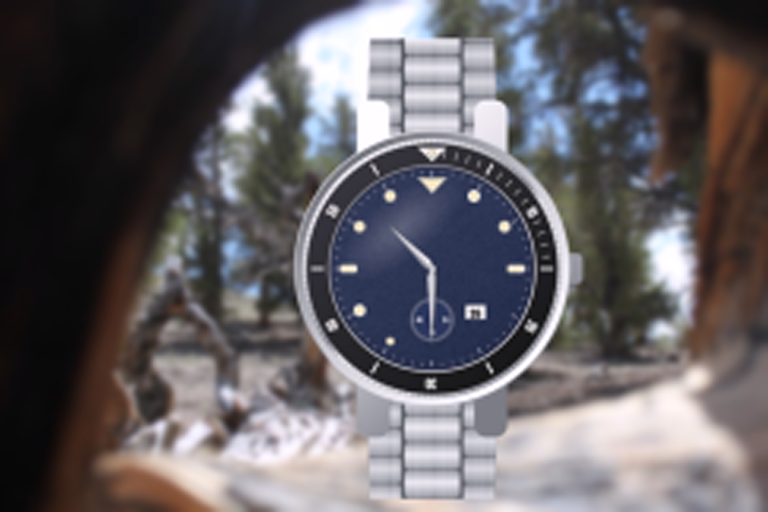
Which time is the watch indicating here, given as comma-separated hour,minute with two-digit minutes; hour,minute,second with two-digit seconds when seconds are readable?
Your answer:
10,30
